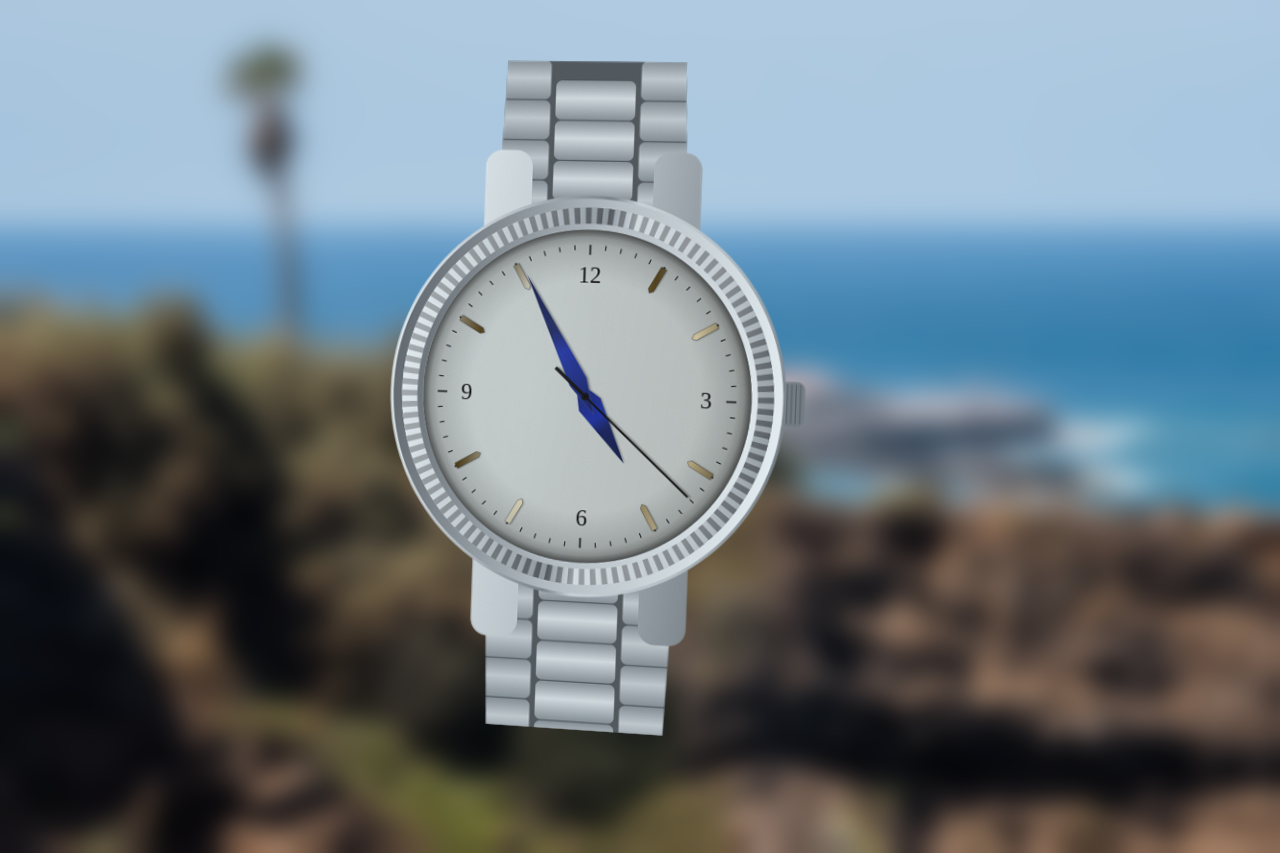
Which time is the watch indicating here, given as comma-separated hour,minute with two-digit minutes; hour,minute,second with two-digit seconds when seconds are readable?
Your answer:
4,55,22
